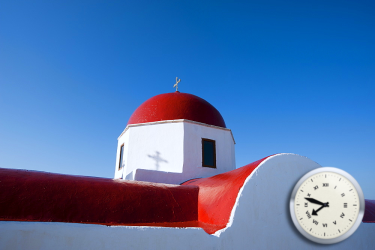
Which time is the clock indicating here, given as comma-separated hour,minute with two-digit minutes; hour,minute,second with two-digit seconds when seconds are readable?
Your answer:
7,48
